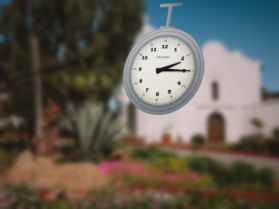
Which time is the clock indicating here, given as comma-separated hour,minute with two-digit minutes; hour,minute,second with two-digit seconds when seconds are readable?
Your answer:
2,15
